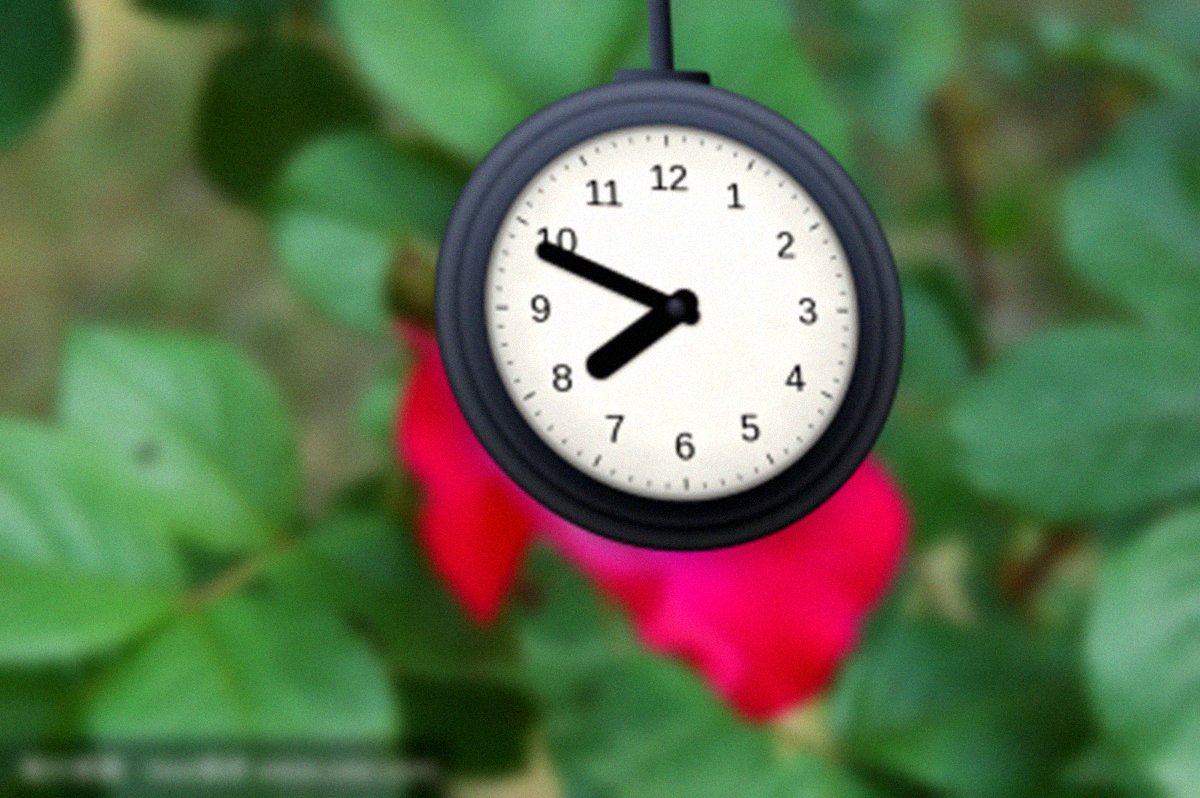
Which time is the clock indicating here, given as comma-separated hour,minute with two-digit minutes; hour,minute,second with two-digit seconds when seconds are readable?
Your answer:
7,49
